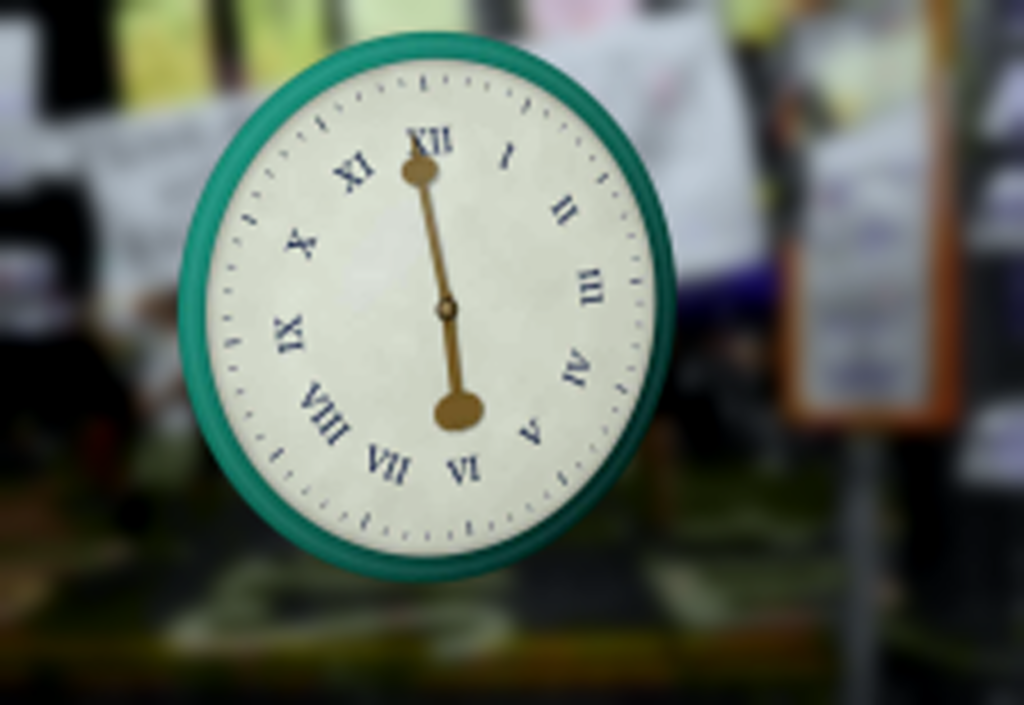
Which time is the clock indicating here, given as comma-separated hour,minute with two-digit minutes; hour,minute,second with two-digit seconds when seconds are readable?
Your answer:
5,59
